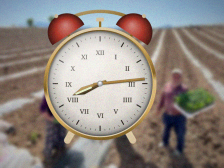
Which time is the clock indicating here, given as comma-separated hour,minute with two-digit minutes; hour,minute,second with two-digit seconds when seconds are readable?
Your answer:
8,14
